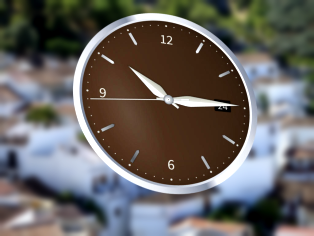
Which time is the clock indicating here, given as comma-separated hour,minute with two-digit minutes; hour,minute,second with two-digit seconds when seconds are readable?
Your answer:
10,14,44
